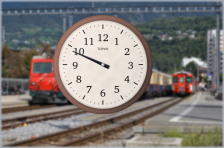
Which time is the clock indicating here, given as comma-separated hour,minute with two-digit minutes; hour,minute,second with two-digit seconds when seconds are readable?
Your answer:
9,49
